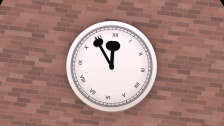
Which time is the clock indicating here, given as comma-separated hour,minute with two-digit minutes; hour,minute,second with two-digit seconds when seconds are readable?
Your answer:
11,54
